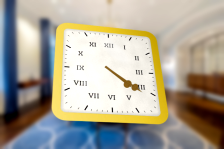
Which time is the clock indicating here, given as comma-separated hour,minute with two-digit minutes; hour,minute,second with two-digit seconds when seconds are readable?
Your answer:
4,21
